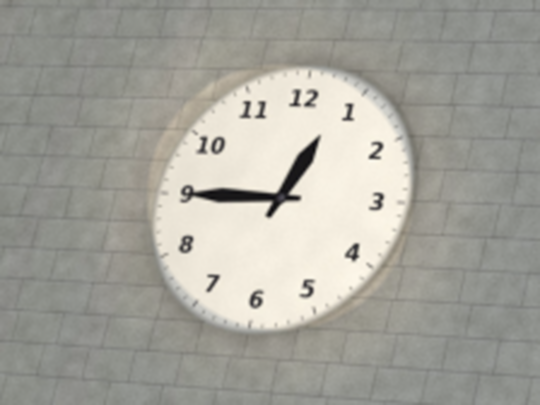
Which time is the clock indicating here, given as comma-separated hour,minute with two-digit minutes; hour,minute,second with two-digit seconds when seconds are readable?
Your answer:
12,45
